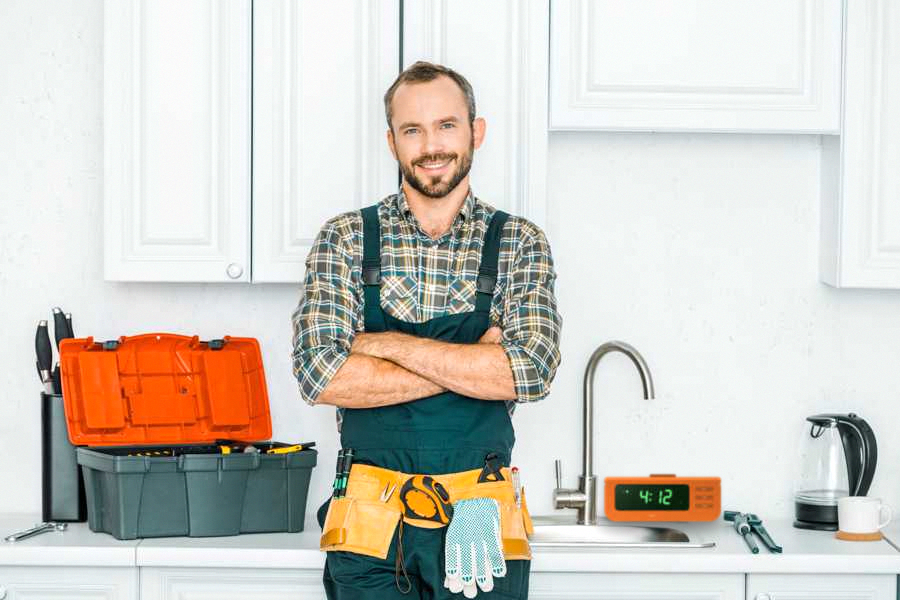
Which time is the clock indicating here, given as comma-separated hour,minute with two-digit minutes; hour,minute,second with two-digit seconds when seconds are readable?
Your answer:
4,12
